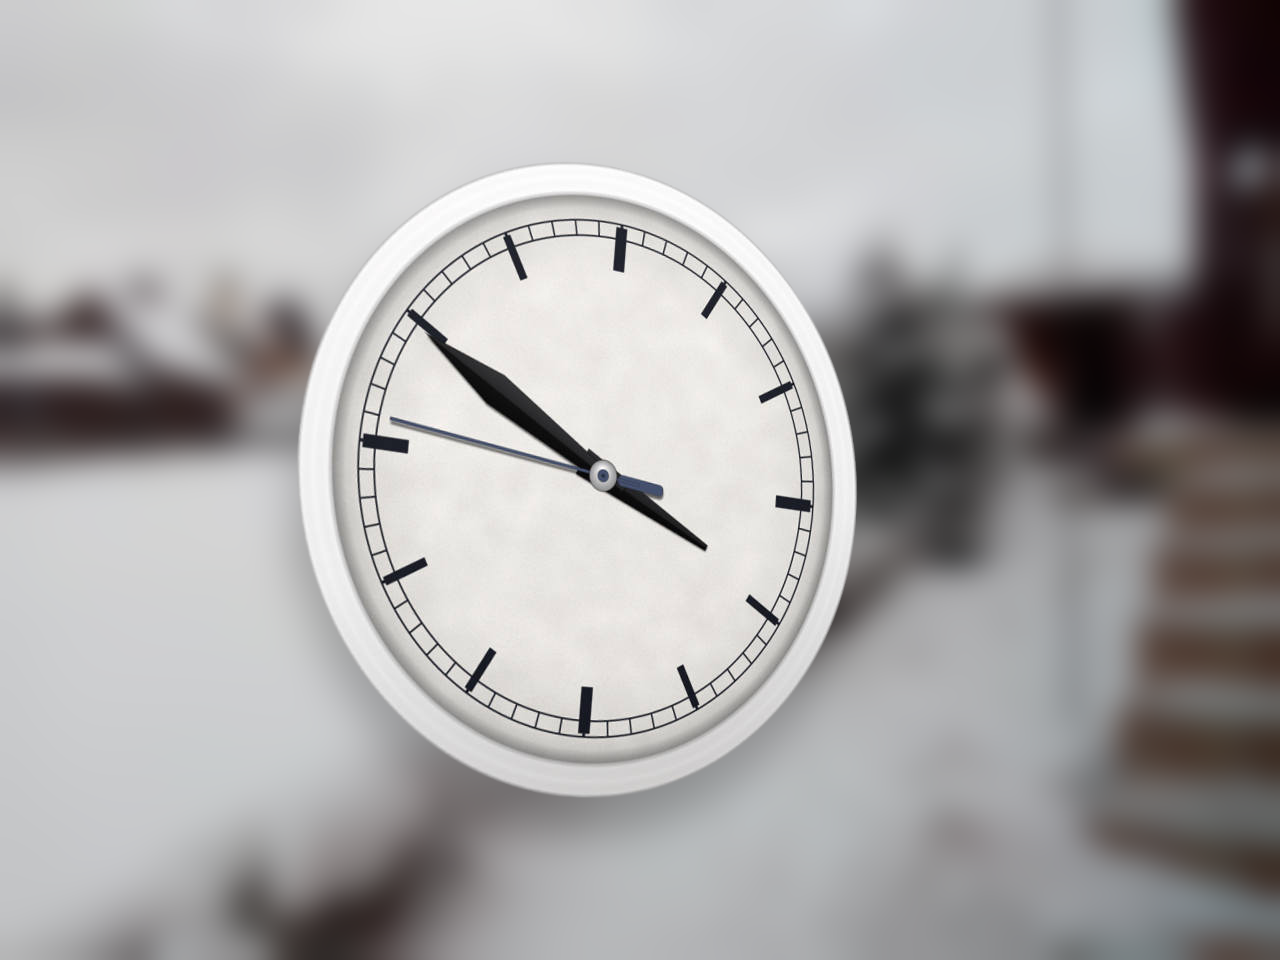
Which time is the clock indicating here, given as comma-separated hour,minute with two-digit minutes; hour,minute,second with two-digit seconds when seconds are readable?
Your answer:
3,49,46
